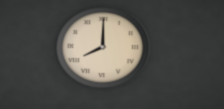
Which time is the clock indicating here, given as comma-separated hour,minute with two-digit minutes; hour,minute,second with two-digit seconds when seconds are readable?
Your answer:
8,00
